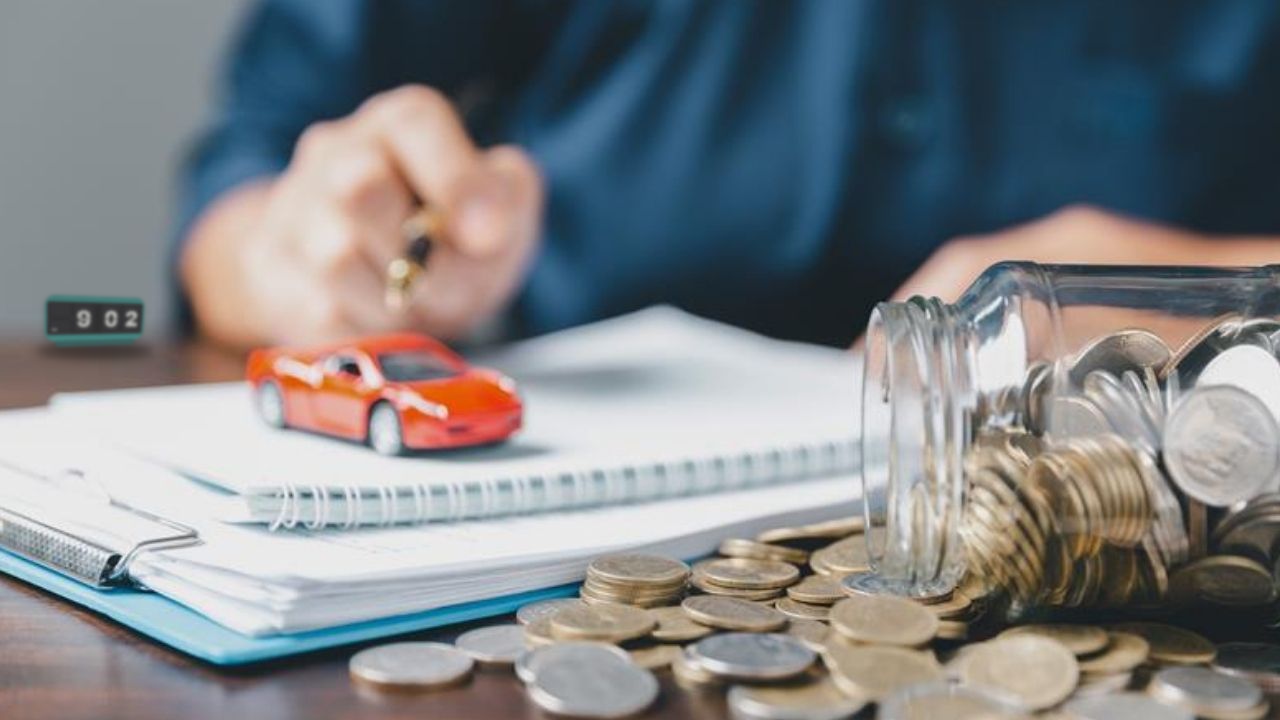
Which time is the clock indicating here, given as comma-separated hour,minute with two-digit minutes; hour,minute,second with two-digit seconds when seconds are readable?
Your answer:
9,02
